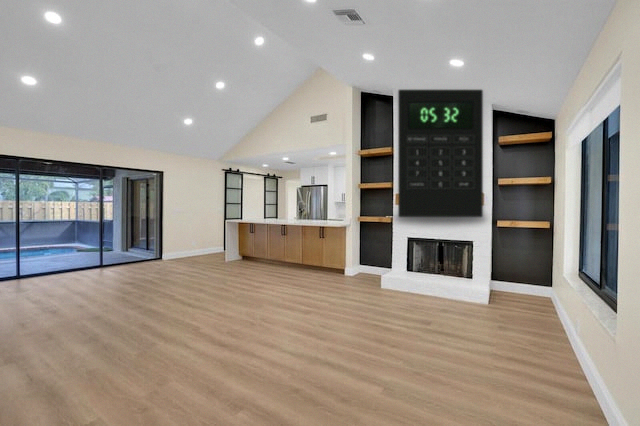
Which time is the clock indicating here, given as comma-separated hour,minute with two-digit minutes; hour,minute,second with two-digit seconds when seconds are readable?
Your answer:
5,32
